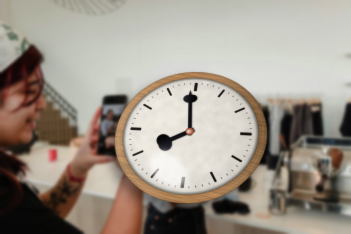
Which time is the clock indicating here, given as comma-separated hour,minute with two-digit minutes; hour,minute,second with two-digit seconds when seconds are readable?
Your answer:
7,59
